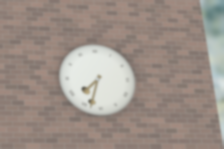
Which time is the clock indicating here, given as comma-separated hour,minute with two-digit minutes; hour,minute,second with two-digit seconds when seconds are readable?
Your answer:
7,33
